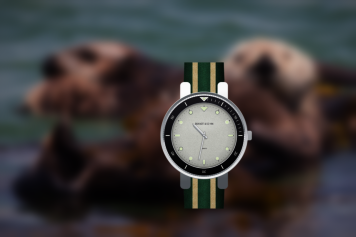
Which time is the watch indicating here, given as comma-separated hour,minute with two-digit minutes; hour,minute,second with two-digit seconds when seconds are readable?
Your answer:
10,32
